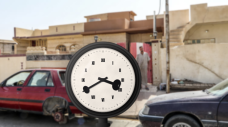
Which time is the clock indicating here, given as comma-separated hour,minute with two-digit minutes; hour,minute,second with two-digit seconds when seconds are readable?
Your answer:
3,40
